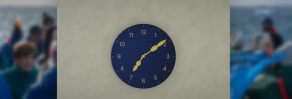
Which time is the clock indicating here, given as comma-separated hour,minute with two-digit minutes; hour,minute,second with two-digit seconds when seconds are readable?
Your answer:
7,09
